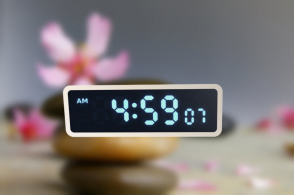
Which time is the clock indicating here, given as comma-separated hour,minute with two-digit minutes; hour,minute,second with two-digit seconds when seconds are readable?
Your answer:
4,59,07
